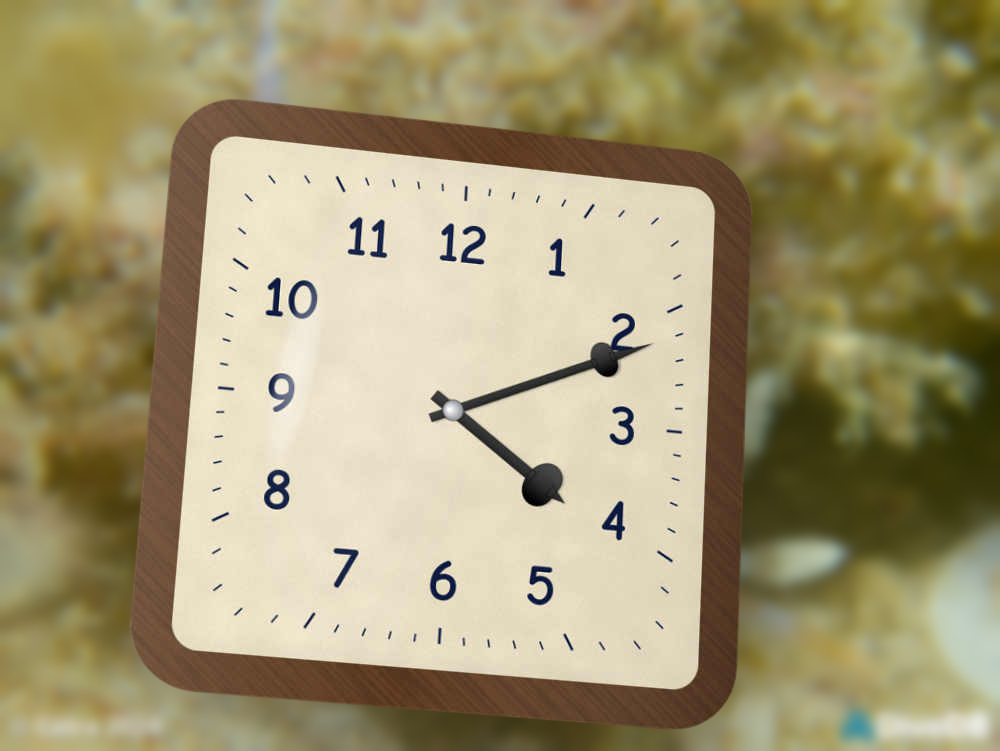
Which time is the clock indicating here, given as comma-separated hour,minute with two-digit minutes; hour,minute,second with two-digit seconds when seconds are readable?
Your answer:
4,11
